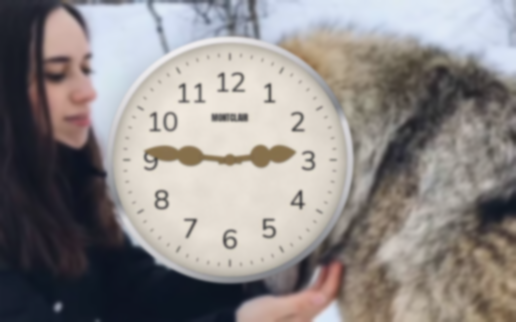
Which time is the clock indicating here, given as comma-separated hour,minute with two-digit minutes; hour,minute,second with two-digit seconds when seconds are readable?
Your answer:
2,46
